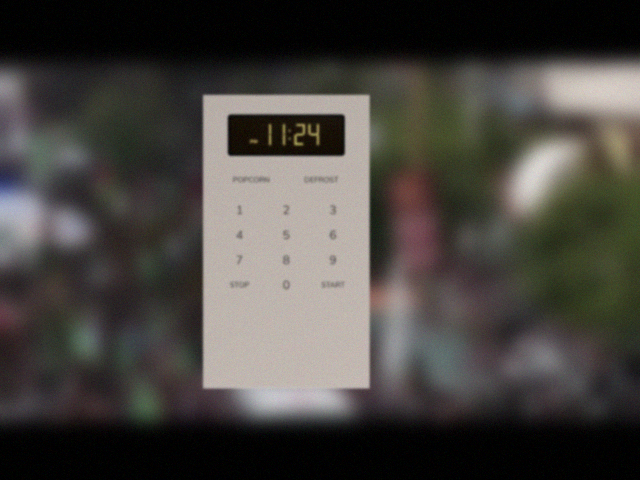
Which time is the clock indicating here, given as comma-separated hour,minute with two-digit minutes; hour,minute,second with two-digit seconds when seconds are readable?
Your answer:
11,24
